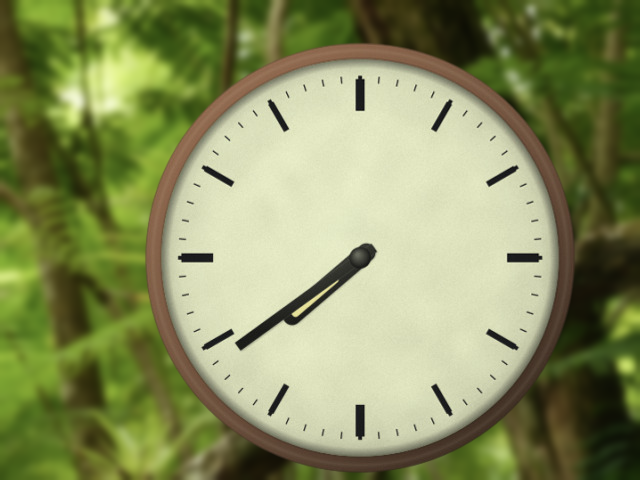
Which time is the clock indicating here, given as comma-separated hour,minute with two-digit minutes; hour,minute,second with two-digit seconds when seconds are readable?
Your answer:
7,39
